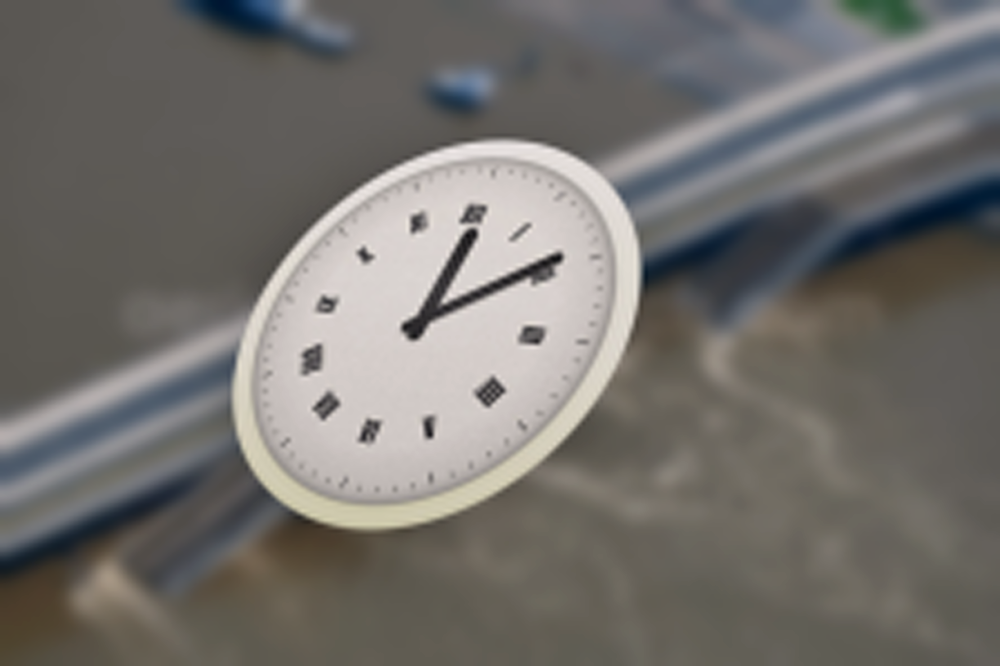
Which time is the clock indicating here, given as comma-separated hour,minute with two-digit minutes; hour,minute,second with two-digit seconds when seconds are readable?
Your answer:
12,09
